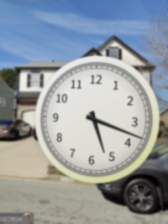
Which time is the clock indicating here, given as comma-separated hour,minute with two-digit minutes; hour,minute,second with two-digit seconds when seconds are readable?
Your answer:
5,18
